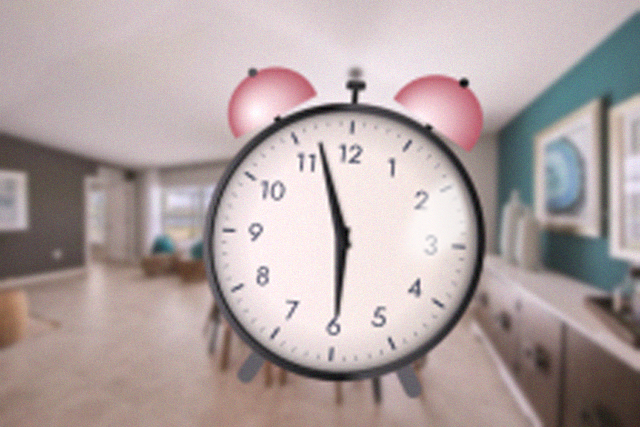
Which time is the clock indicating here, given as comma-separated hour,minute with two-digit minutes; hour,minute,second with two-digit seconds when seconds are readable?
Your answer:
5,57
